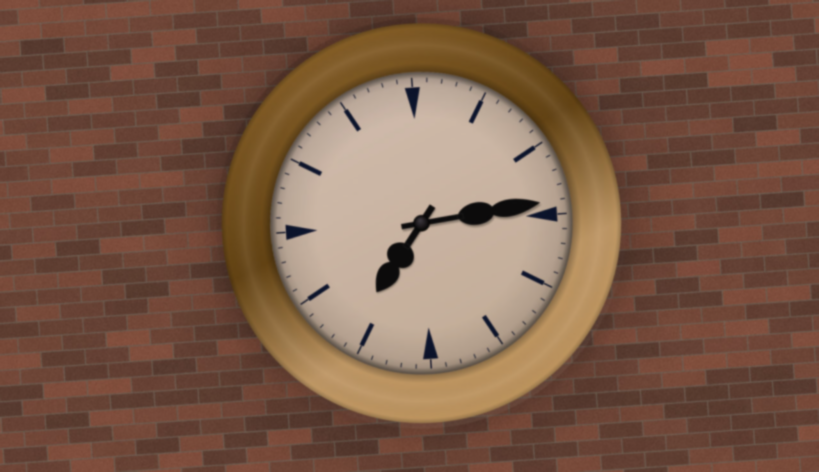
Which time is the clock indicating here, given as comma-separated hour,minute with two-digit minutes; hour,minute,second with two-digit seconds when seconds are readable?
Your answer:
7,14
